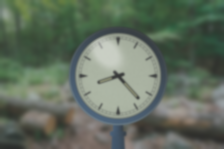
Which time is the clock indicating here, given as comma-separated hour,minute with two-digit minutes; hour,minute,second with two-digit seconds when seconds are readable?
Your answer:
8,23
